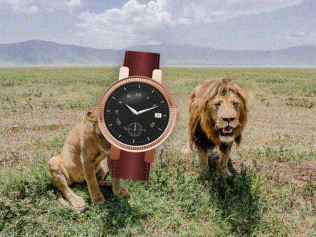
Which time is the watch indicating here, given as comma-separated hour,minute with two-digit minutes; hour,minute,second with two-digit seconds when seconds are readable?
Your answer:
10,11
